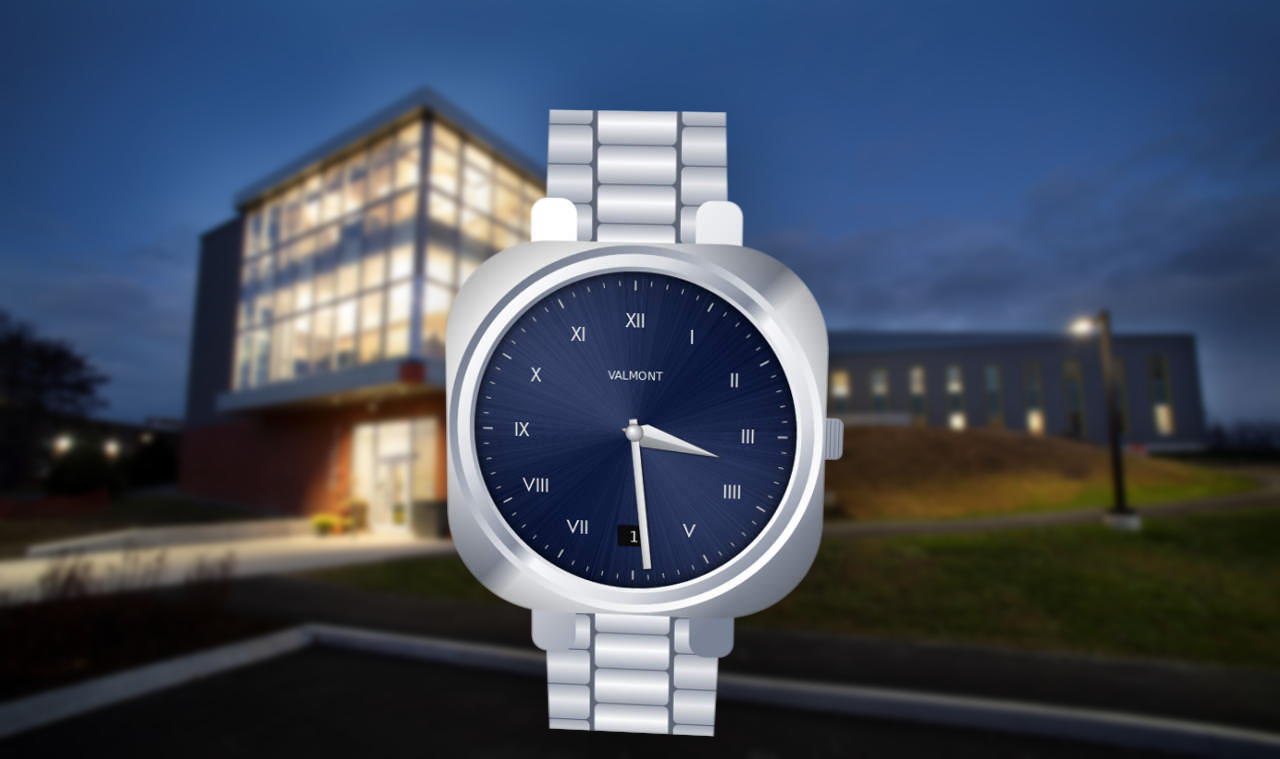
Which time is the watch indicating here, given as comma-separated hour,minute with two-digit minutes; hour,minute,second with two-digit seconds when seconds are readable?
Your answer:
3,29
